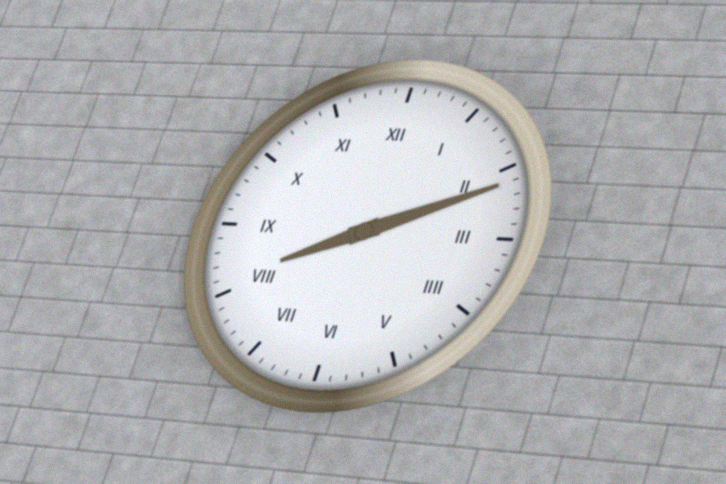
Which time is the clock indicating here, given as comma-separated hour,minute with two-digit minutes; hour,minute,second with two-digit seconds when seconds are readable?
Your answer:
8,11
